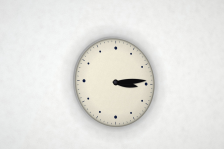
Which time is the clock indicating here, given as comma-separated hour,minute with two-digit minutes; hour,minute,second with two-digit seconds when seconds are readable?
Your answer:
3,14
